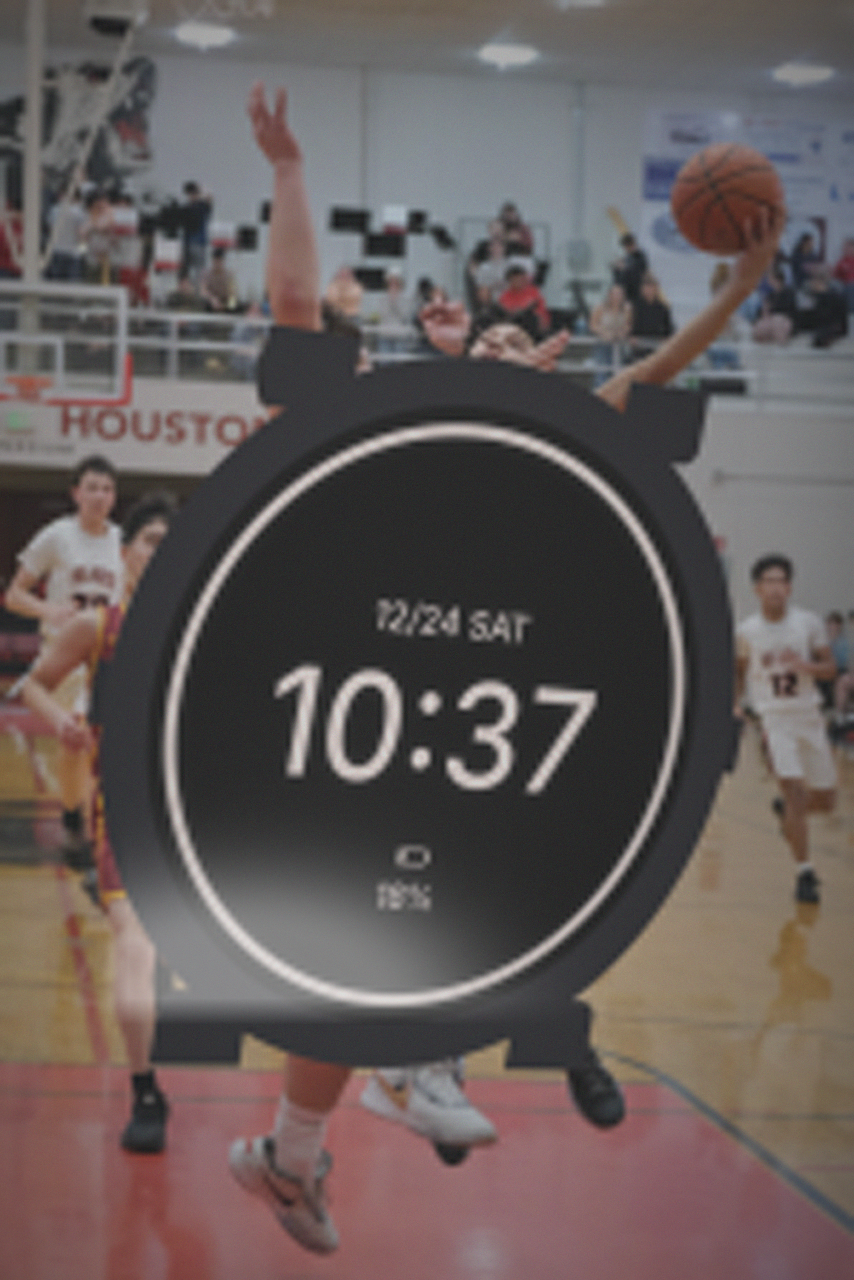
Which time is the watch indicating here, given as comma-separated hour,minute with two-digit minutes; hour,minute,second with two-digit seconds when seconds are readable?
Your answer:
10,37
